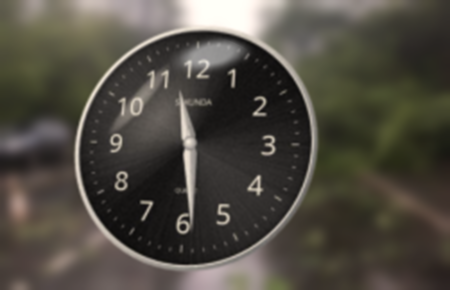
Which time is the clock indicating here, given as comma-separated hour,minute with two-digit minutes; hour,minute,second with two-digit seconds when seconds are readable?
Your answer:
11,29
